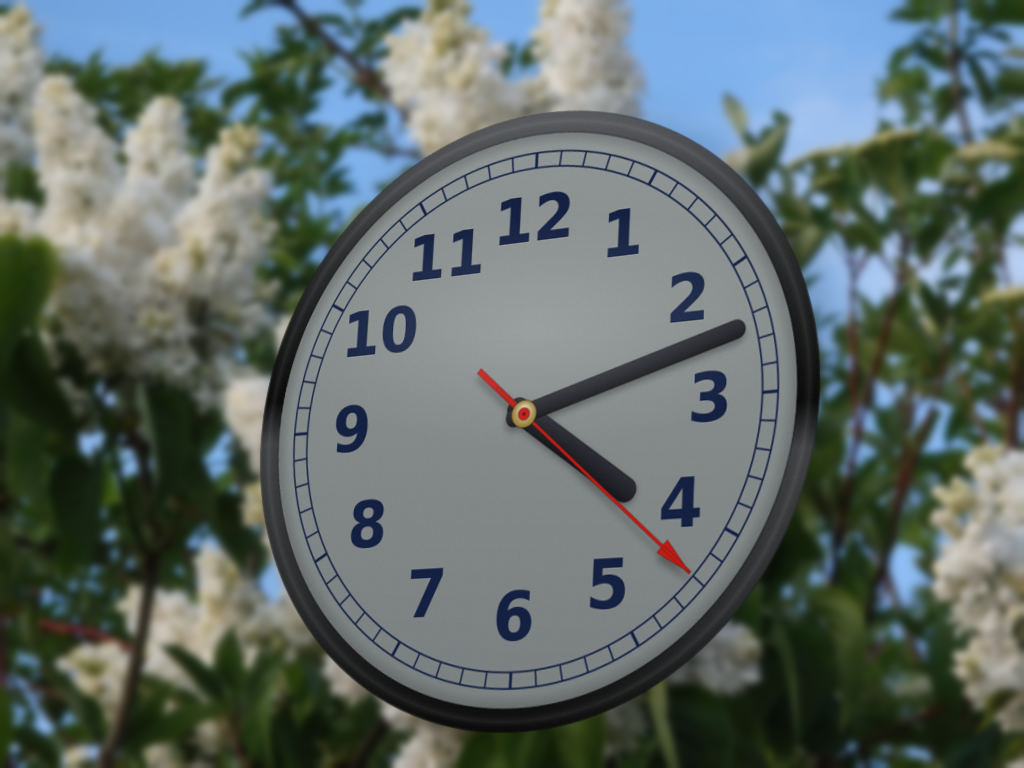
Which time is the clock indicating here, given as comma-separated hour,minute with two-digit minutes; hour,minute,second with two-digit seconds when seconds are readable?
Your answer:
4,12,22
